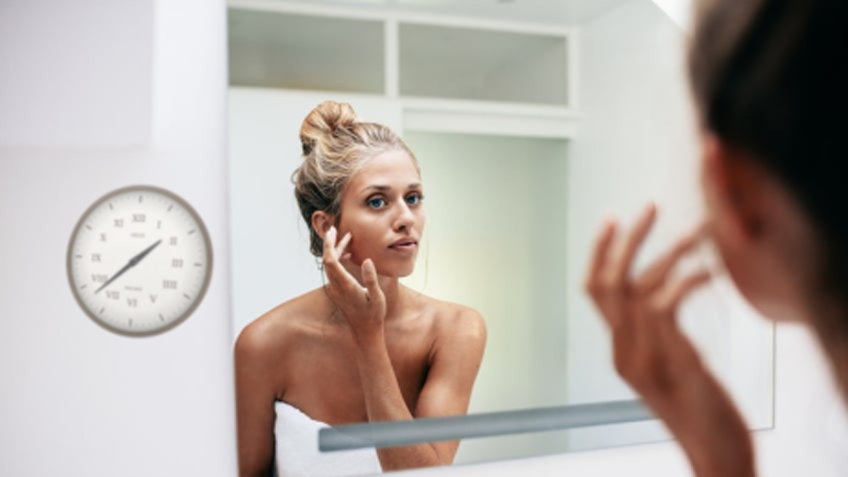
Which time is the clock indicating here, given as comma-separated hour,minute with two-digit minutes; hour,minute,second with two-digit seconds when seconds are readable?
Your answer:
1,38
